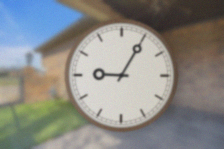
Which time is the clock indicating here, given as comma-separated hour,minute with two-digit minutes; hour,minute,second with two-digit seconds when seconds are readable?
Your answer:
9,05
